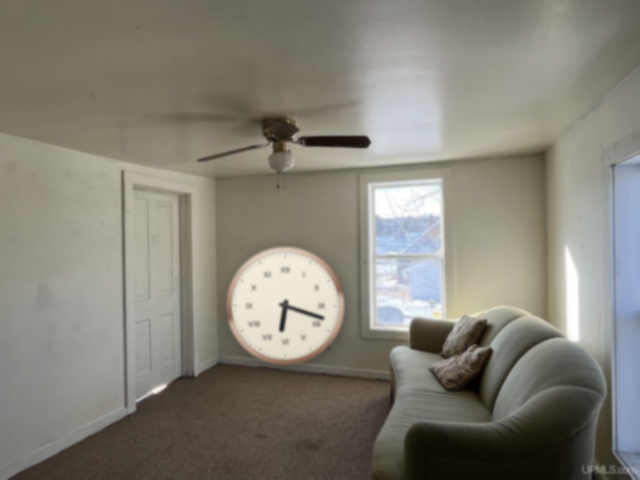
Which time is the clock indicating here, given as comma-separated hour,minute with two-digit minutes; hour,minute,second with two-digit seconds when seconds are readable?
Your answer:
6,18
